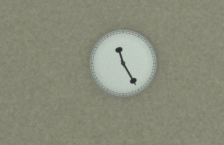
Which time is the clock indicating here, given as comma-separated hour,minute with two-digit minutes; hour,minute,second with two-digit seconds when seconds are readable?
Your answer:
11,25
